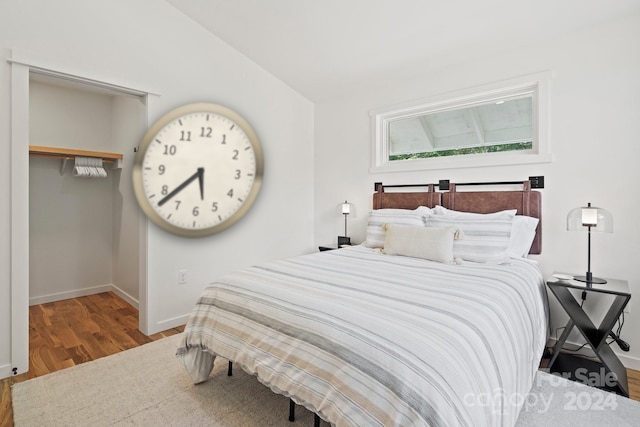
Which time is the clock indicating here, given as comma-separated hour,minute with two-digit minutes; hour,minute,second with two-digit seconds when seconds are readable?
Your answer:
5,38
